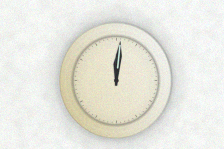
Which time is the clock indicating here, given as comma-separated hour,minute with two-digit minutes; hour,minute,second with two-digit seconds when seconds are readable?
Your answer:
12,01
